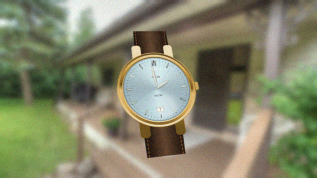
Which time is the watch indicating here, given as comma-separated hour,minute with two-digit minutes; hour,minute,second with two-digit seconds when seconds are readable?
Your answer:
1,59
